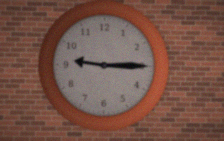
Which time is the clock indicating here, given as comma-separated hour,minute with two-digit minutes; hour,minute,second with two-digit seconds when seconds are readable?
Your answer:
9,15
